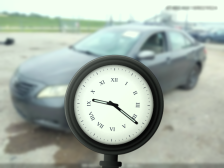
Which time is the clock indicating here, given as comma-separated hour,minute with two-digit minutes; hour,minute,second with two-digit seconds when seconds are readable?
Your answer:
9,21
